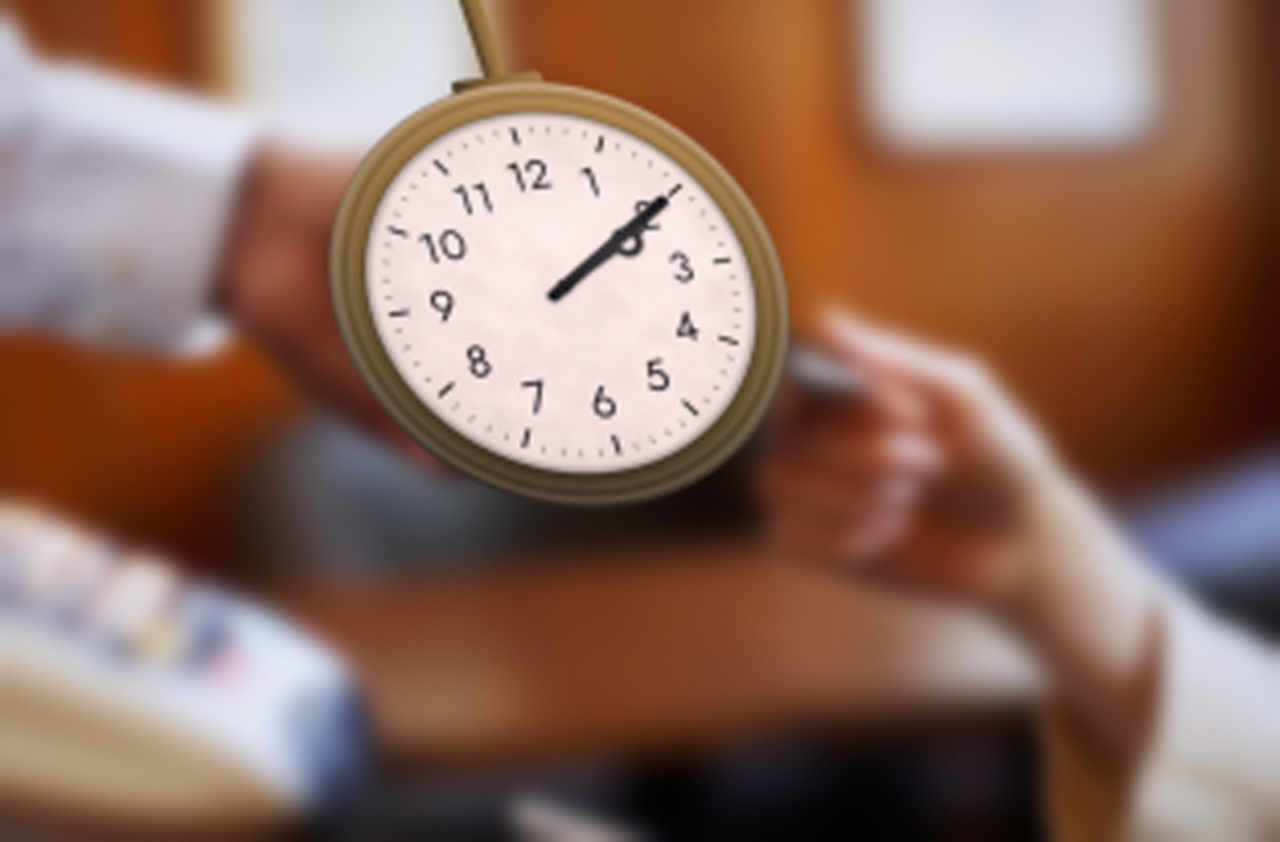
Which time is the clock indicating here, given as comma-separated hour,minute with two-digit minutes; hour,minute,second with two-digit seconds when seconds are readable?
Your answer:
2,10
